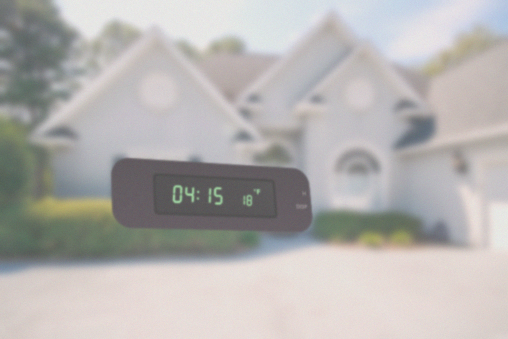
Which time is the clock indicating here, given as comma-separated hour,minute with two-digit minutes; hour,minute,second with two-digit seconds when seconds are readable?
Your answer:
4,15
